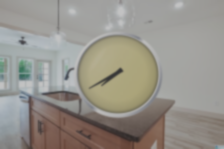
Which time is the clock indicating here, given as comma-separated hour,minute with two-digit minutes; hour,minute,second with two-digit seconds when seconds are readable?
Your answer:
7,40
